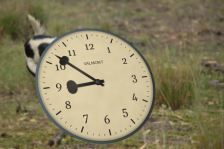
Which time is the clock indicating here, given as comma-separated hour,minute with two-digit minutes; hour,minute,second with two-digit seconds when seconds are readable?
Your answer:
8,52
